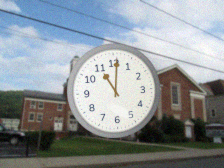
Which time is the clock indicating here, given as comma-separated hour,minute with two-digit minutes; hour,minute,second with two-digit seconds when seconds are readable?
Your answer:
11,01
